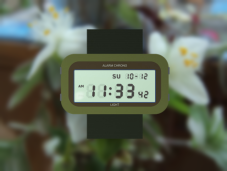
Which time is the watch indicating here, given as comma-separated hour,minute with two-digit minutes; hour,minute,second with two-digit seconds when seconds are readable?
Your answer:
11,33,42
